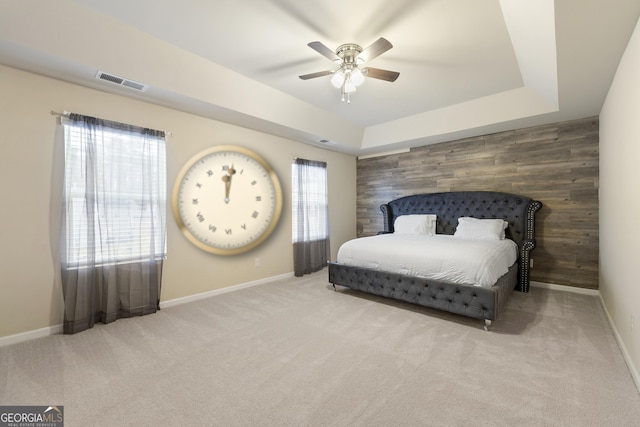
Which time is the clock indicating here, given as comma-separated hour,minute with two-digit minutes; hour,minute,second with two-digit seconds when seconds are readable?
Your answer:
12,02
